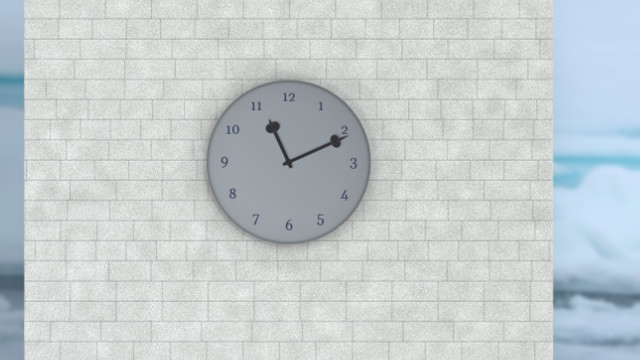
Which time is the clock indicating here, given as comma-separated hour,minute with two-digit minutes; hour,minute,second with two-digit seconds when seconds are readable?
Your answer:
11,11
